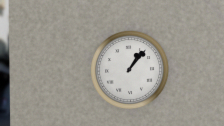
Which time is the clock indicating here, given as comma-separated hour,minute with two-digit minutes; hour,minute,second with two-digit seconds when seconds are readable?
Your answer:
1,07
